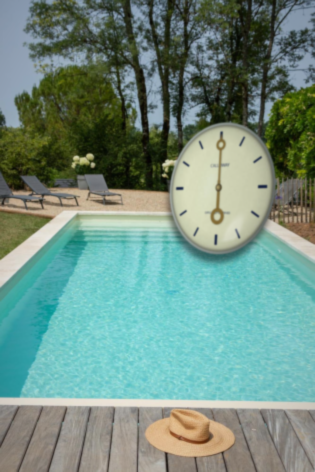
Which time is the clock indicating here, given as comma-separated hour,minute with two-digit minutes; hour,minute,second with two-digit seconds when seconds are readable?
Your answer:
6,00
